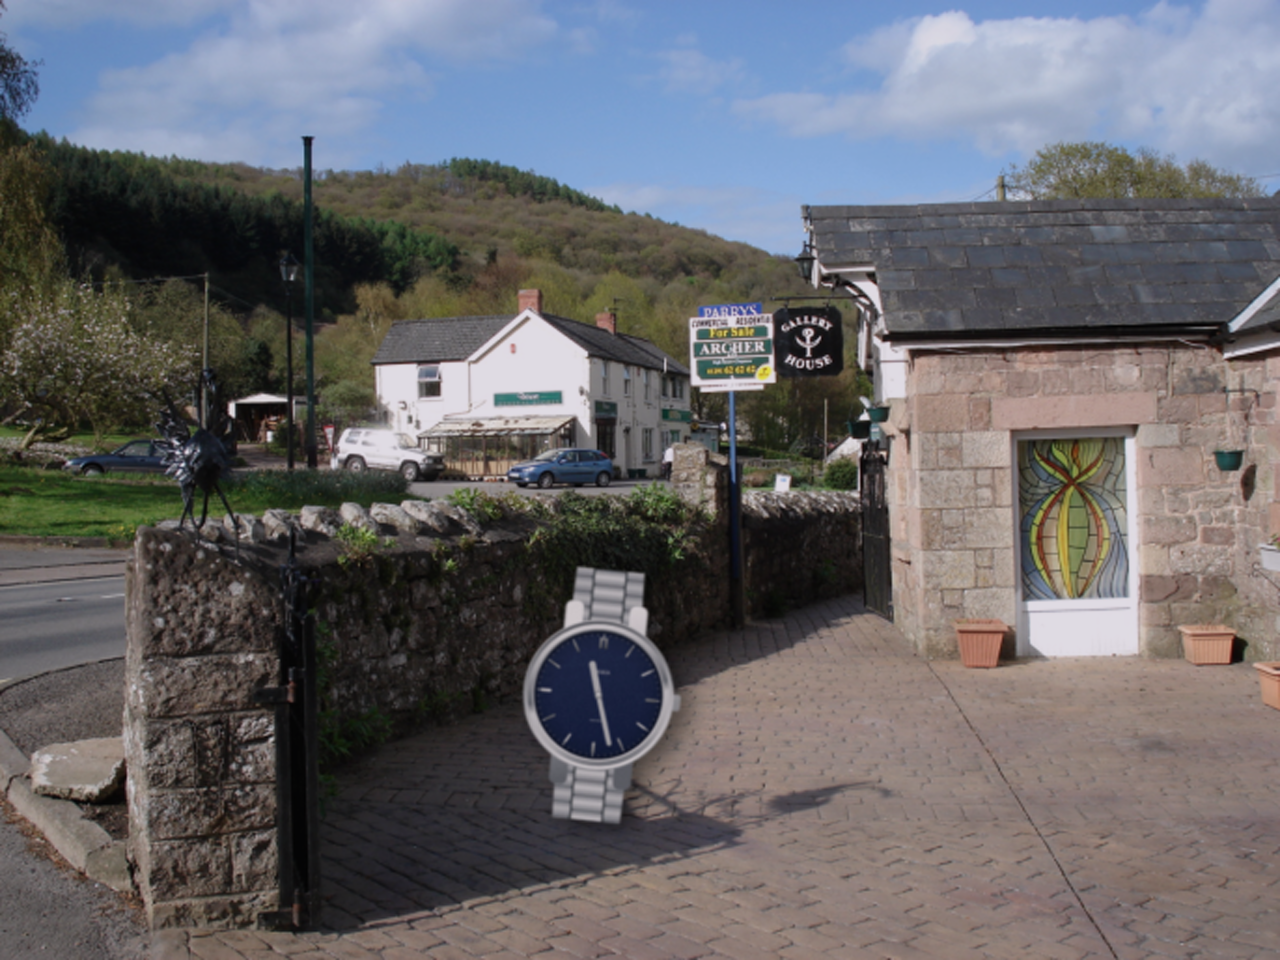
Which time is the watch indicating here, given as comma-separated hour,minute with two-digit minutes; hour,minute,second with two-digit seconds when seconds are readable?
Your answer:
11,27
